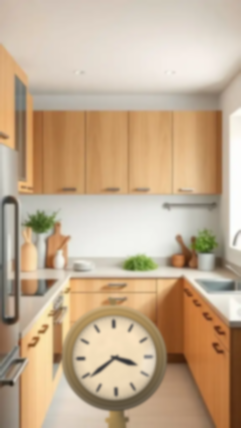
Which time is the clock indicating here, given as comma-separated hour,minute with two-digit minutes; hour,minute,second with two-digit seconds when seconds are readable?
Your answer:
3,39
